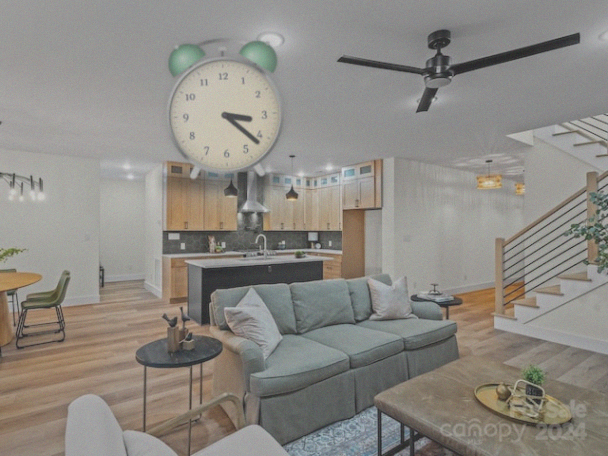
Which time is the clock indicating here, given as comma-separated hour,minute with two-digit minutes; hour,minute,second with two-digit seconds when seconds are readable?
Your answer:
3,22
